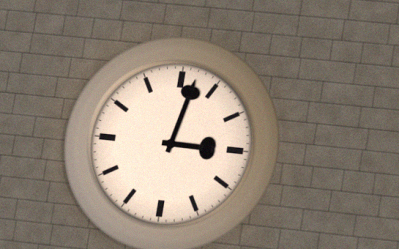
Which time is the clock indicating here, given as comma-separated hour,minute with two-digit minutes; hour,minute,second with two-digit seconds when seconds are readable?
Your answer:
3,02
